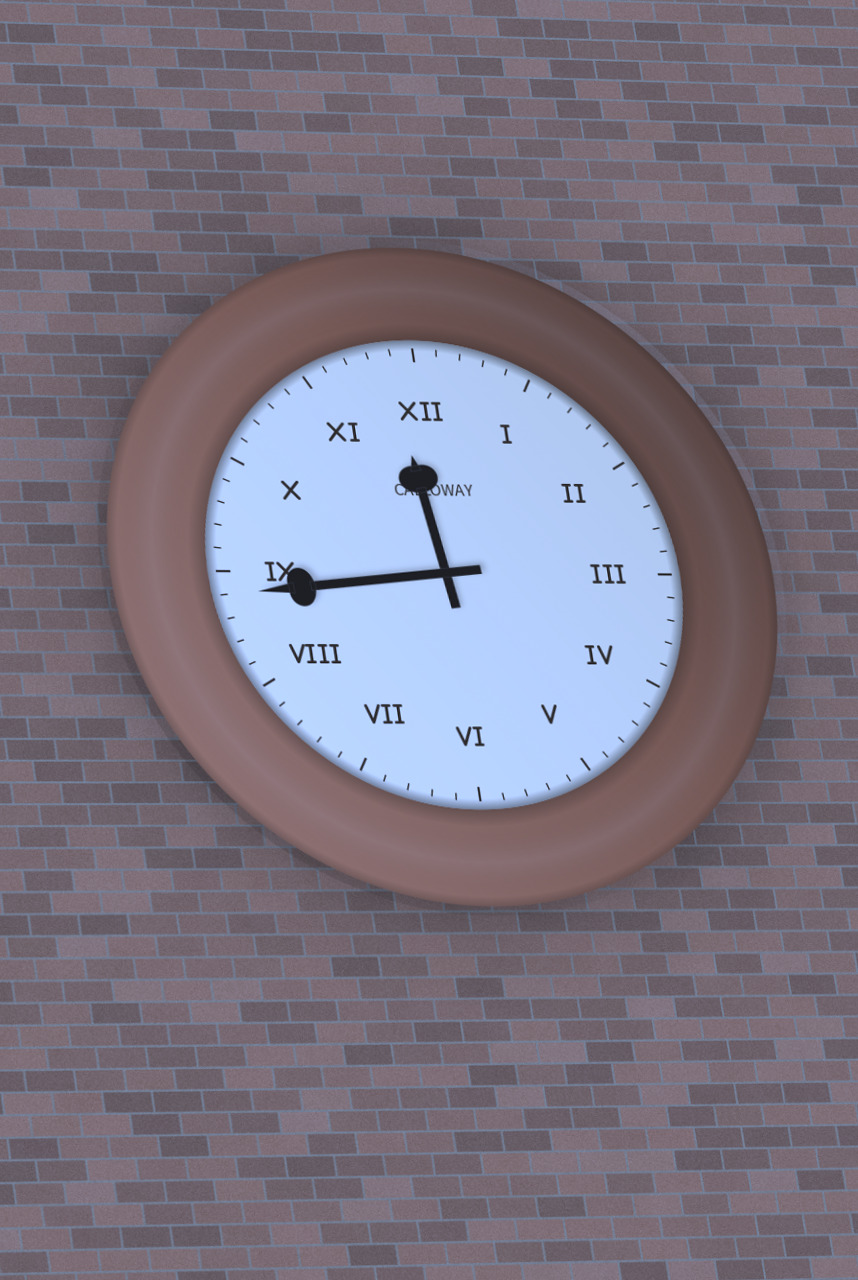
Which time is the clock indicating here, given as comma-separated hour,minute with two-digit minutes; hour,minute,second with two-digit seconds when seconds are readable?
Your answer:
11,44
